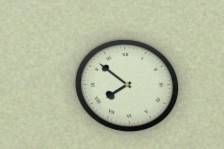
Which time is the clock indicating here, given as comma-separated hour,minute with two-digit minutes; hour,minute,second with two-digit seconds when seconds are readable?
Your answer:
7,52
